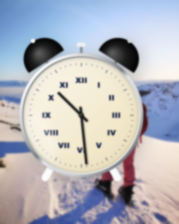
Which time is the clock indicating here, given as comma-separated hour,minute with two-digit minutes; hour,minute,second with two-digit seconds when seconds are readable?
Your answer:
10,29
